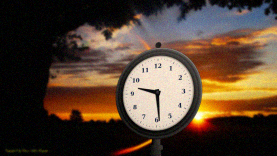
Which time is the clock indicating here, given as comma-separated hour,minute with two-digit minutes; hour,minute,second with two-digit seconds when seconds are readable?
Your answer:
9,29
